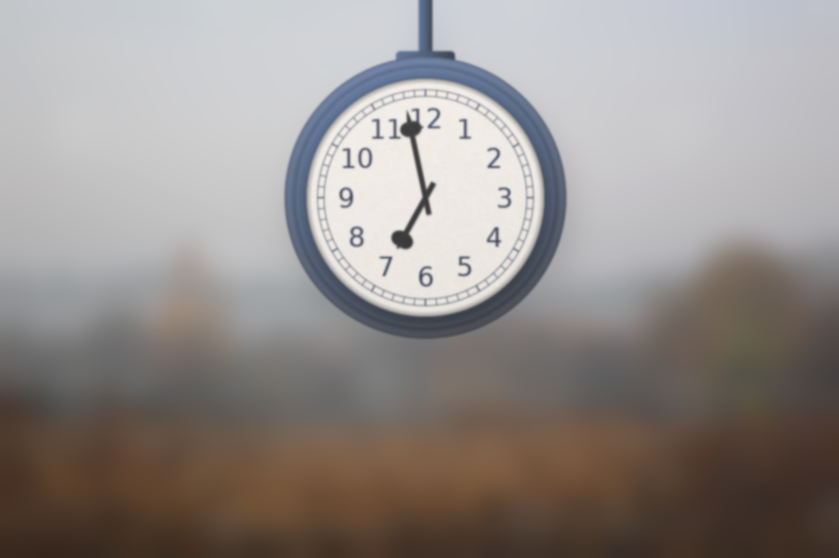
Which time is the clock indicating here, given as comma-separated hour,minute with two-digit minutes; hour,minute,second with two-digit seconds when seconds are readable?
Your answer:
6,58
